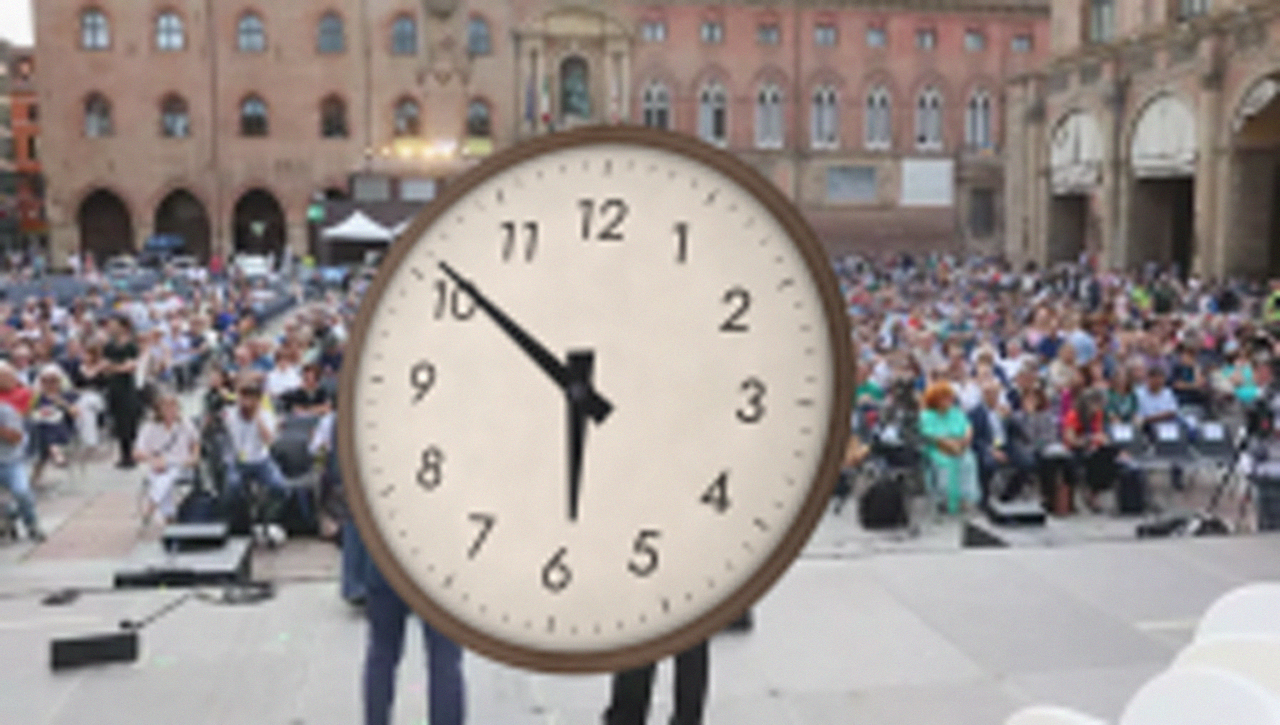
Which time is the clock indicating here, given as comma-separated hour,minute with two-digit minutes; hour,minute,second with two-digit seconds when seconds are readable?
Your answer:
5,51
